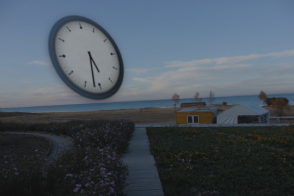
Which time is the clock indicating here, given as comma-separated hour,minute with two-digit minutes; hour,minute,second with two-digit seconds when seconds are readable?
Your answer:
5,32
